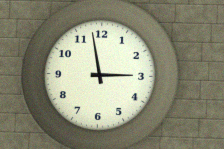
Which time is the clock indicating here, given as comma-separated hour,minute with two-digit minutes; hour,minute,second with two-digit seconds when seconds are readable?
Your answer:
2,58
